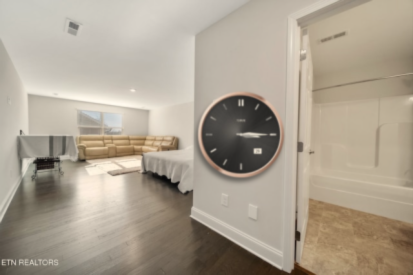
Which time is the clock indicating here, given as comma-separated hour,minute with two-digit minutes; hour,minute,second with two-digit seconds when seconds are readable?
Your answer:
3,15
